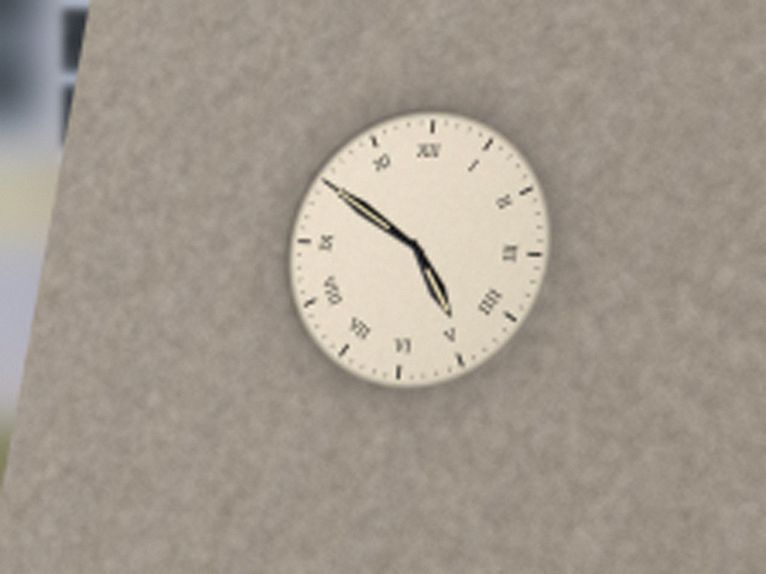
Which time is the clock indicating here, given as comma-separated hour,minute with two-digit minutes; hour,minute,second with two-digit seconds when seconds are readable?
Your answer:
4,50
